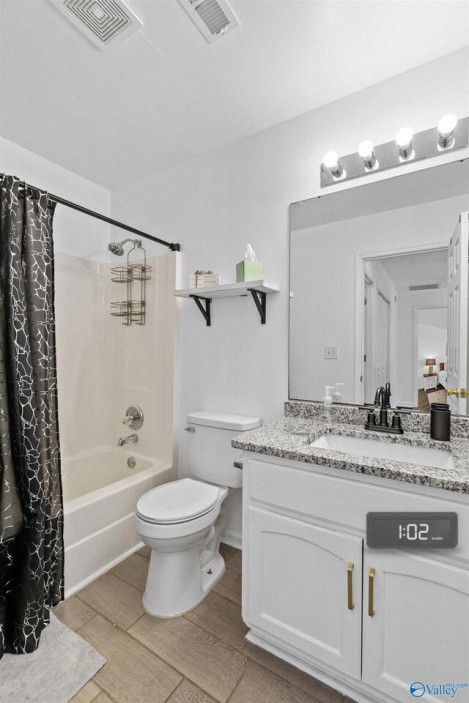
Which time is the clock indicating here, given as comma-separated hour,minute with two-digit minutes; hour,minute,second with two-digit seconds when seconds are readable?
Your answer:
1,02
